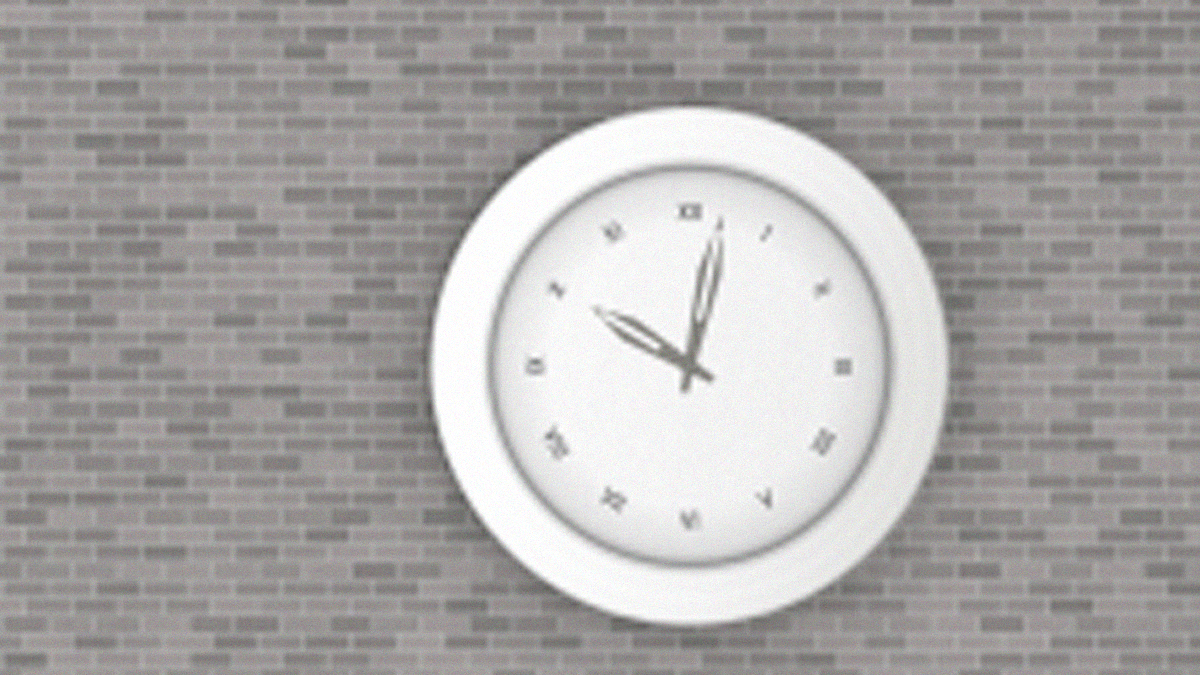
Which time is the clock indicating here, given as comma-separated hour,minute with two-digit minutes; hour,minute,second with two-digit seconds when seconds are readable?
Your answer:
10,02
